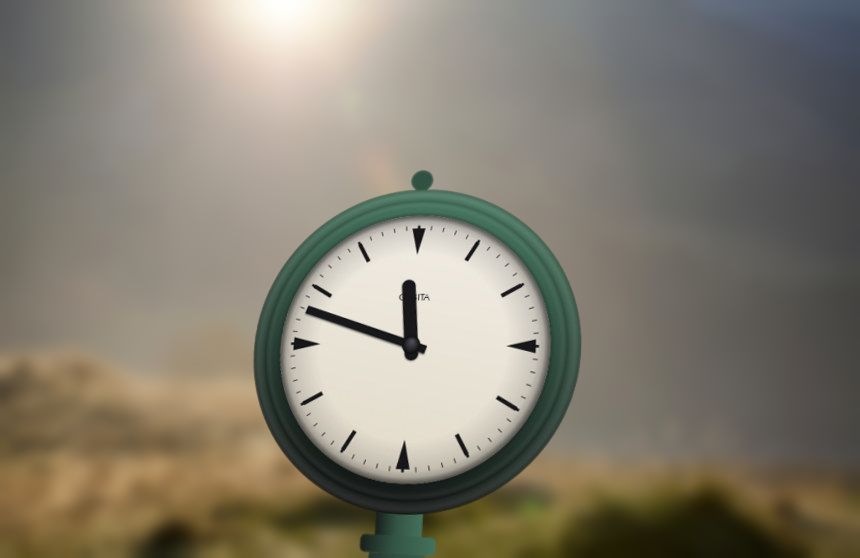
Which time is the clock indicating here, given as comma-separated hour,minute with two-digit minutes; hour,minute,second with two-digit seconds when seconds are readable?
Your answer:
11,48
